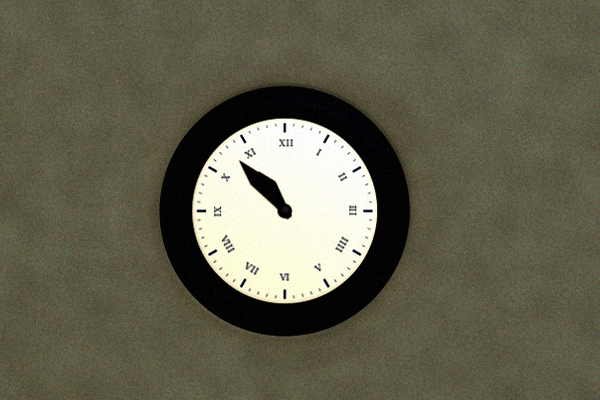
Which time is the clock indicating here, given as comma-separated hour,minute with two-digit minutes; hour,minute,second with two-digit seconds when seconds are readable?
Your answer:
10,53
